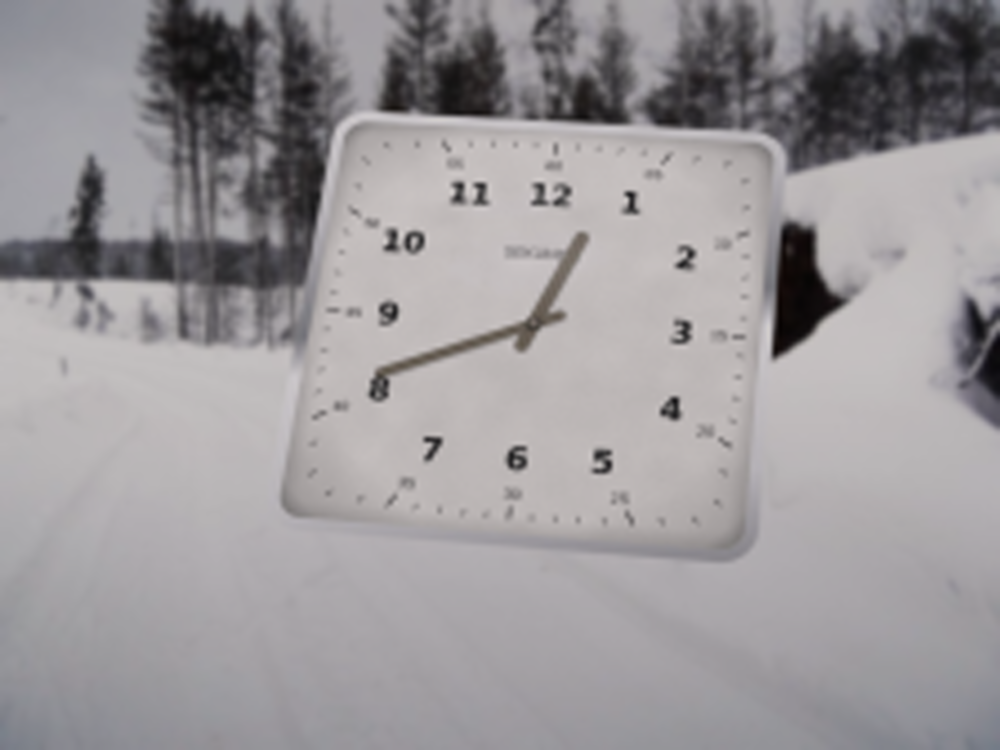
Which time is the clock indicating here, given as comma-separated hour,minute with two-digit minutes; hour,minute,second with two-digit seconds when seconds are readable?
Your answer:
12,41
